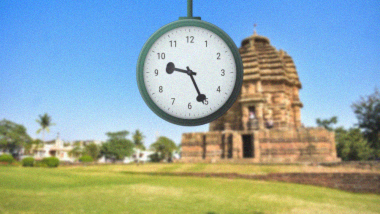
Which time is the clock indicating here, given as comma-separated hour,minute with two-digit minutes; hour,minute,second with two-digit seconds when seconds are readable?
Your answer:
9,26
